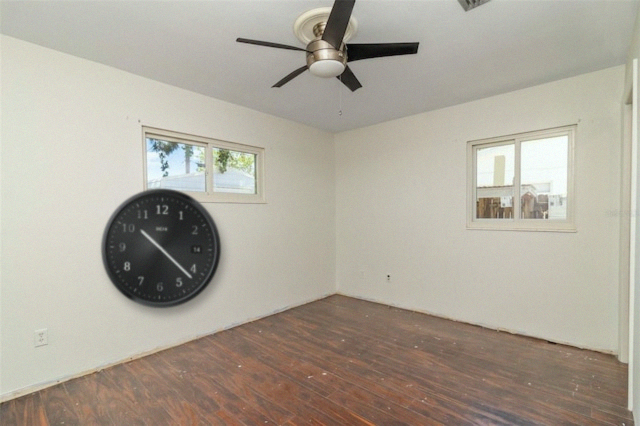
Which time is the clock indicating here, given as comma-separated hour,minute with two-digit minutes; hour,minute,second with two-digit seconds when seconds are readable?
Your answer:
10,22
